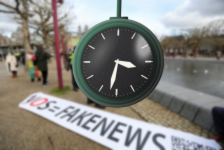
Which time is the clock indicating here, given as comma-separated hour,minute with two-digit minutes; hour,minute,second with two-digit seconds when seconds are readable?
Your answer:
3,32
